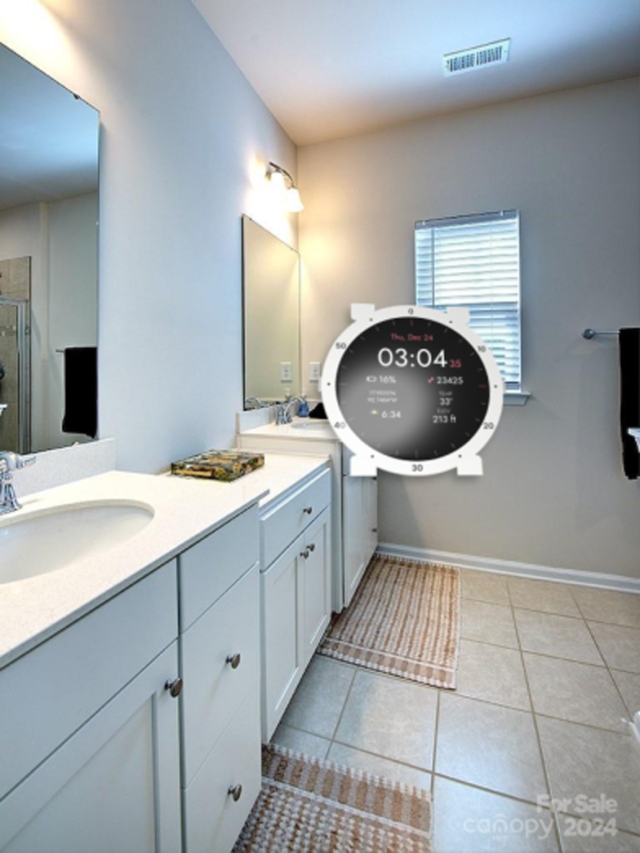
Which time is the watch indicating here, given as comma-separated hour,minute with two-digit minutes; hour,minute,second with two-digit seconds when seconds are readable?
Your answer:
3,04
